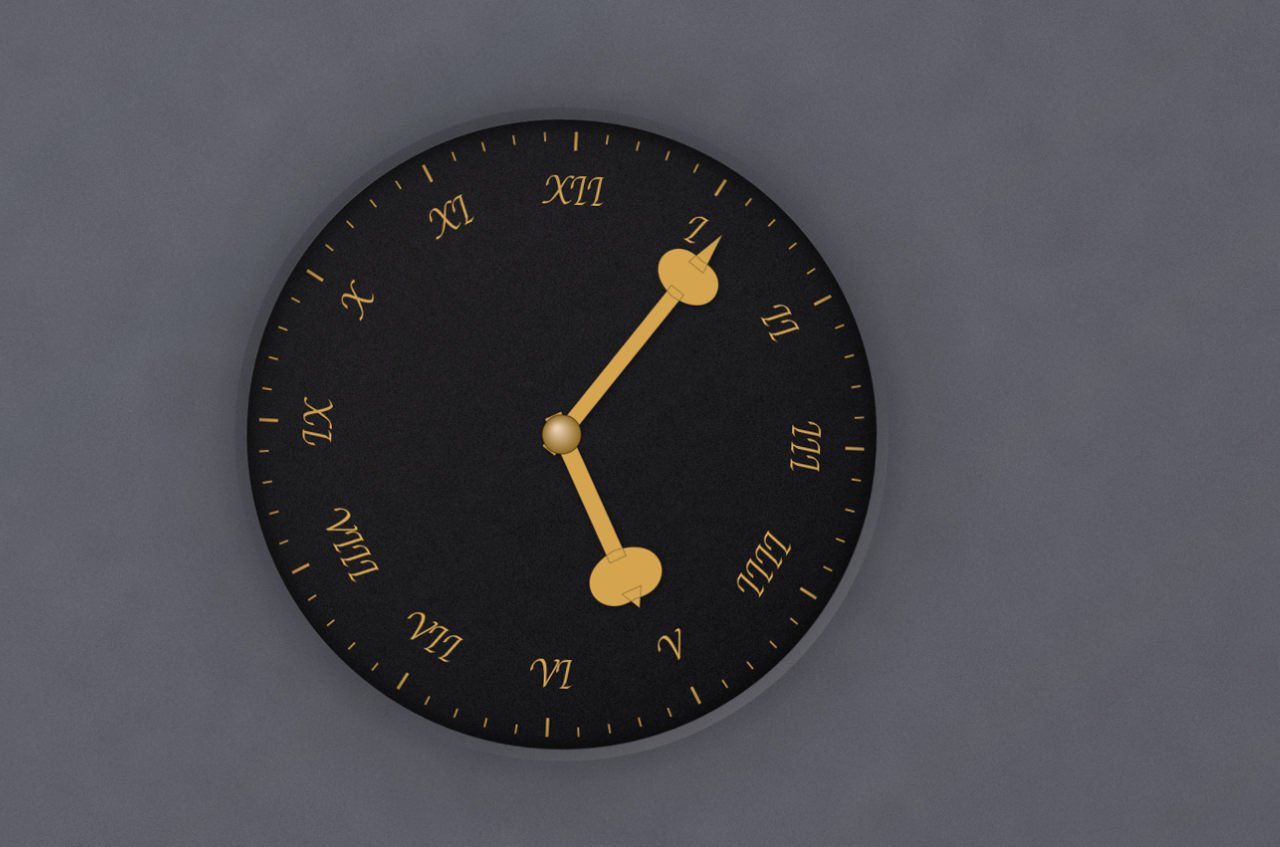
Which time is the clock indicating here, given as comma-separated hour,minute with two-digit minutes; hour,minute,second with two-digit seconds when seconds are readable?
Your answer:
5,06
